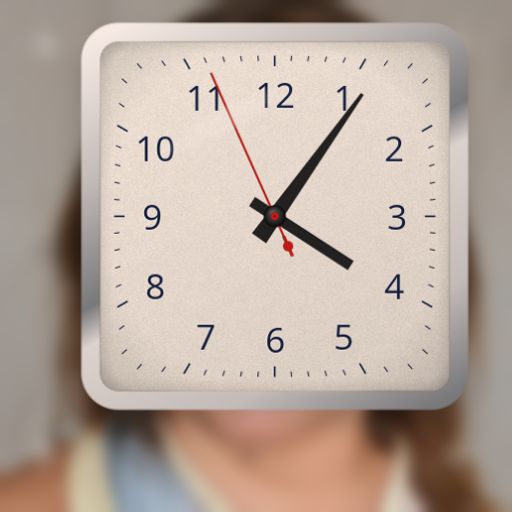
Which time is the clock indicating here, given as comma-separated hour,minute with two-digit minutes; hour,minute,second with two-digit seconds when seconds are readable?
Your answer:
4,05,56
